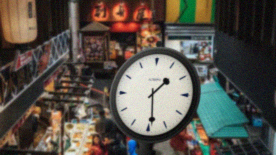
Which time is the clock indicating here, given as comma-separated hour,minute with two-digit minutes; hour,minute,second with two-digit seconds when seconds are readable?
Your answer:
1,29
